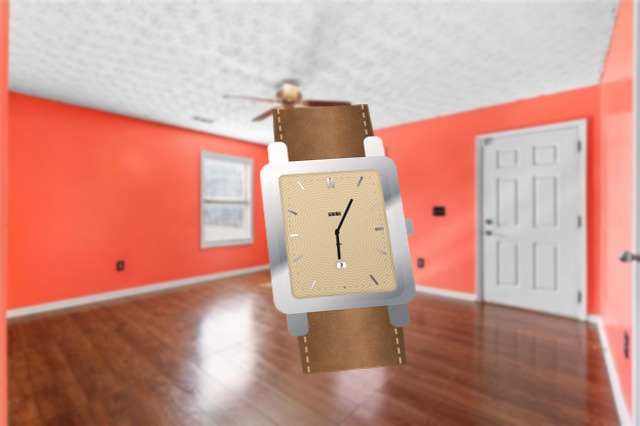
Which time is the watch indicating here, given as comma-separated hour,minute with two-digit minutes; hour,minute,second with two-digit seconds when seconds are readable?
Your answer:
6,05
